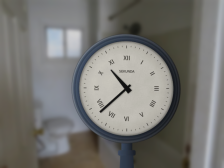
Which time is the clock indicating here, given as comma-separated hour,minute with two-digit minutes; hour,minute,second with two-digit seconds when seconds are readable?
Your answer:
10,38
